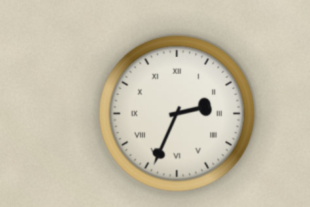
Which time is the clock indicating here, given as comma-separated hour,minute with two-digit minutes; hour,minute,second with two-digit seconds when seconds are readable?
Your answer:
2,34
